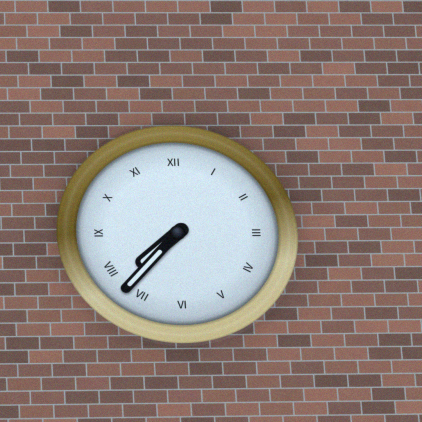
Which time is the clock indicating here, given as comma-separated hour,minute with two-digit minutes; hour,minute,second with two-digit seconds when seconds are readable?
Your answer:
7,37
